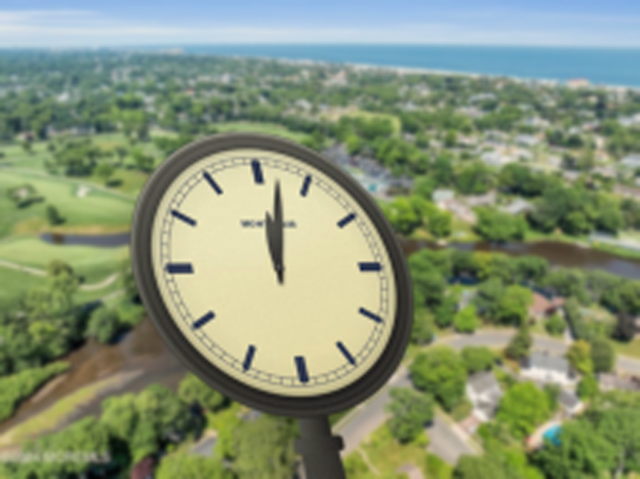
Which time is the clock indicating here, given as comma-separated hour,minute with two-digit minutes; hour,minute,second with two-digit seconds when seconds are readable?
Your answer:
12,02
